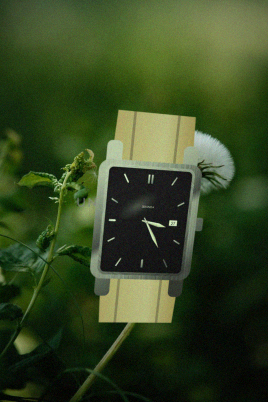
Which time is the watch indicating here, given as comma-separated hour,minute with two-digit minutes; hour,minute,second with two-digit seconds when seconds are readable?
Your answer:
3,25
